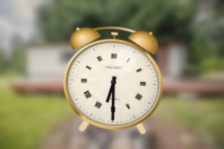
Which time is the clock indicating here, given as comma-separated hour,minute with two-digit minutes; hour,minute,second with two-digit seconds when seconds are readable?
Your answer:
6,30
